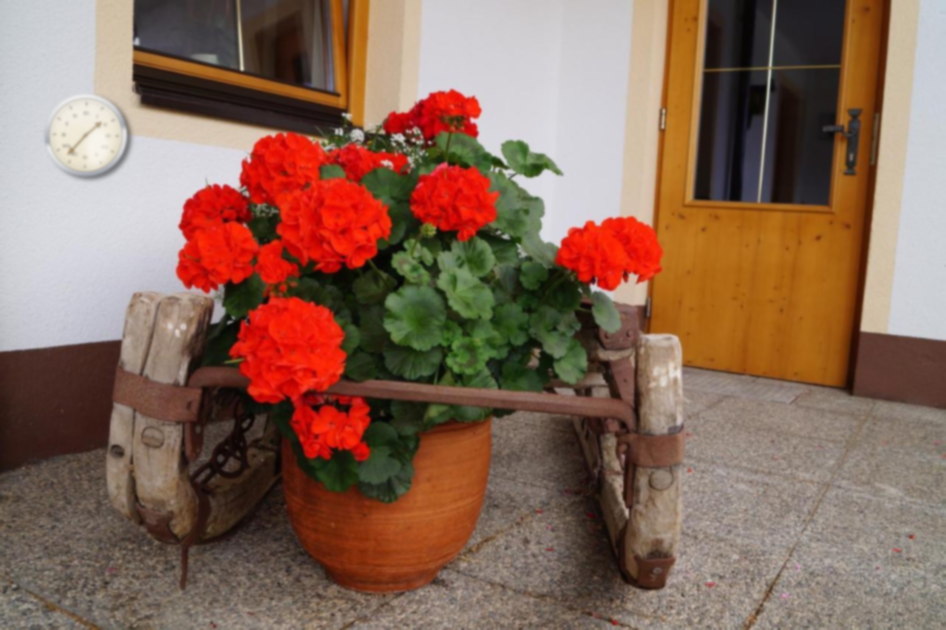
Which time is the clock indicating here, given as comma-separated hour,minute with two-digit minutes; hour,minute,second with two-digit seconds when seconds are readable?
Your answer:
1,37
